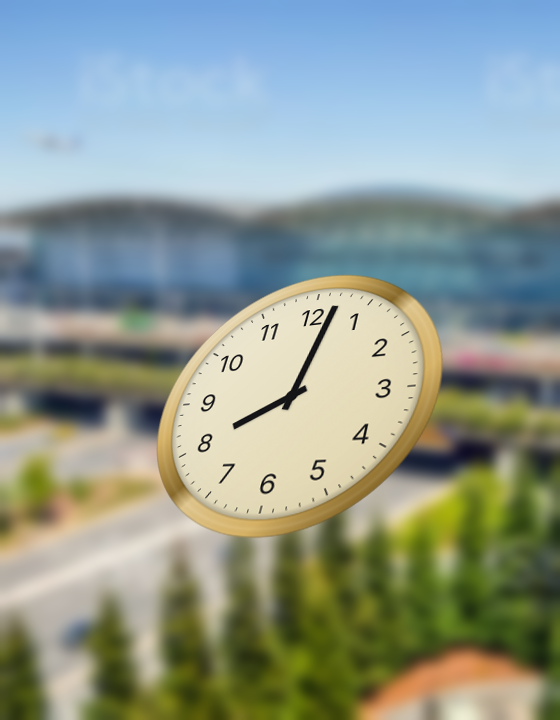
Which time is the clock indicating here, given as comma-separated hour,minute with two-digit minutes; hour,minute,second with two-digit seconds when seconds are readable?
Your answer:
8,02
